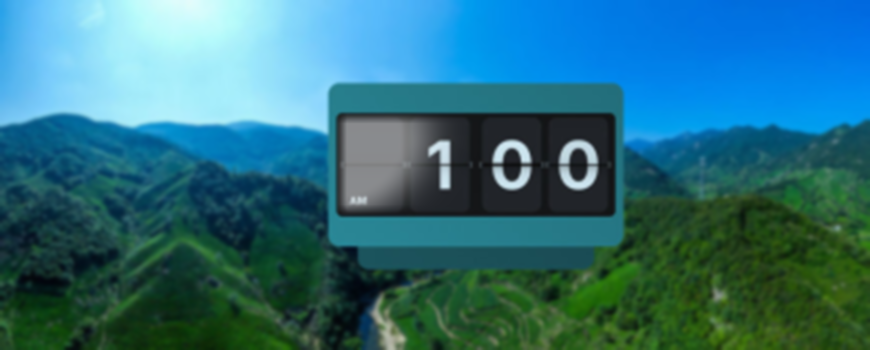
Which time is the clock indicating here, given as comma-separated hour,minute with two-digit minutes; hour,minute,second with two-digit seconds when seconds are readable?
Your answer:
1,00
